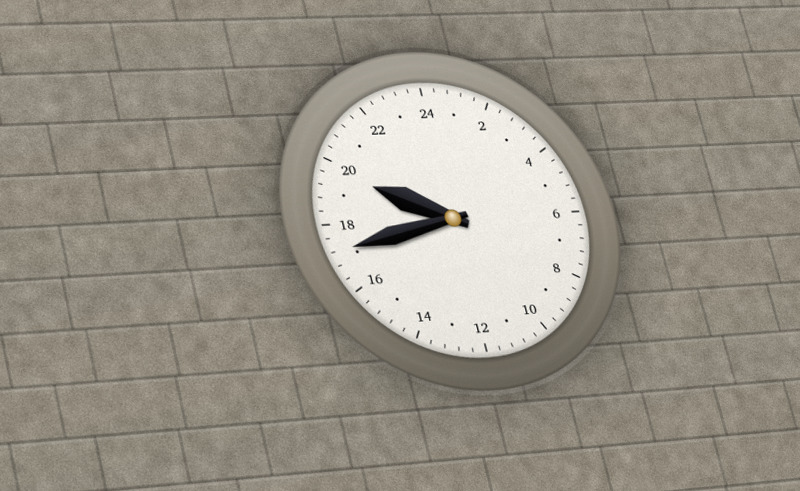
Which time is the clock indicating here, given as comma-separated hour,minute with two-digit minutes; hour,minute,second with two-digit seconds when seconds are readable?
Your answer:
19,43
